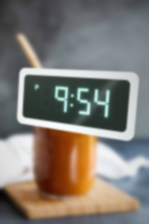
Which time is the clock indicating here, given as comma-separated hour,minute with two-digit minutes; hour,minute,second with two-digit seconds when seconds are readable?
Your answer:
9,54
